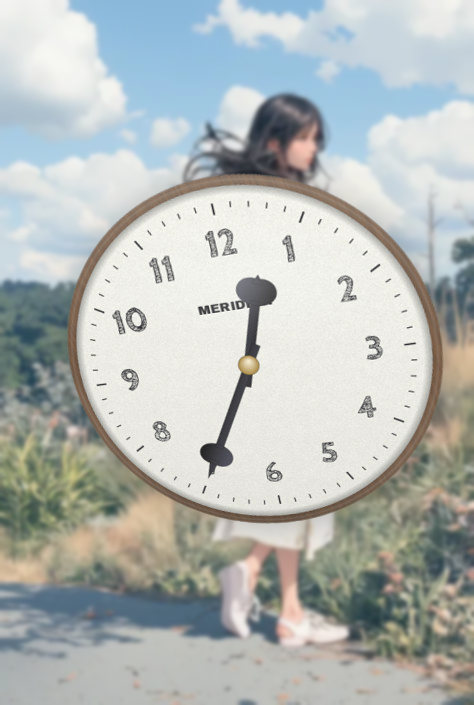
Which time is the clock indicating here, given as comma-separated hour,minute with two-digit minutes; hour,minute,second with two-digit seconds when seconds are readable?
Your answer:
12,35
